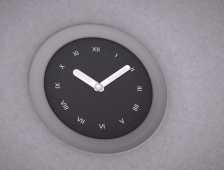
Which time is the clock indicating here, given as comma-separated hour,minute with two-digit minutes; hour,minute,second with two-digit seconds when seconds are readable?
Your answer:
10,09
